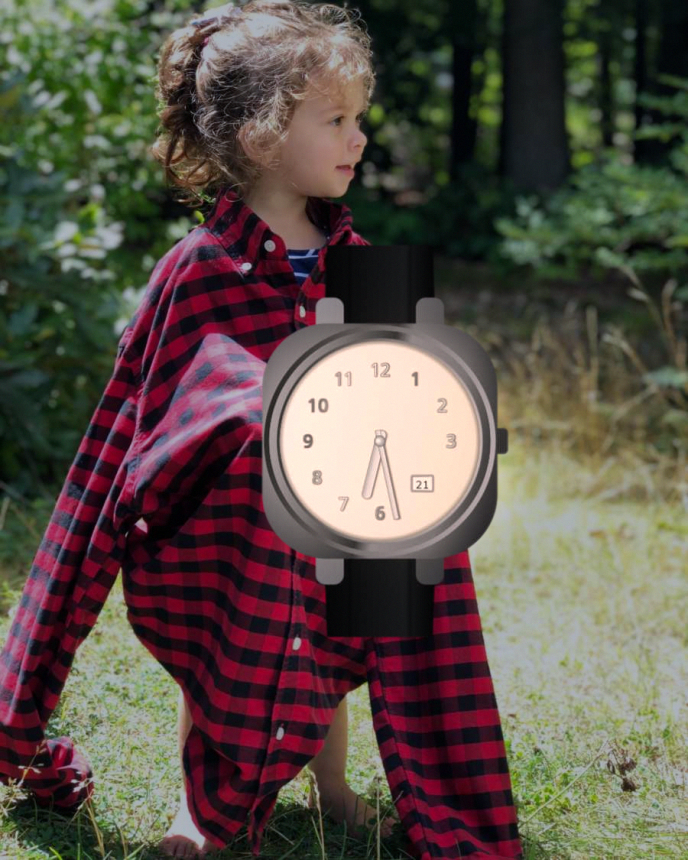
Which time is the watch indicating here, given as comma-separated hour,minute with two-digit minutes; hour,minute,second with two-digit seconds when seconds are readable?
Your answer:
6,28
